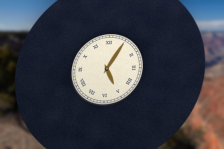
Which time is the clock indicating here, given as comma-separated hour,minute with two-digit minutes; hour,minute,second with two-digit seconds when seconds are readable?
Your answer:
5,05
